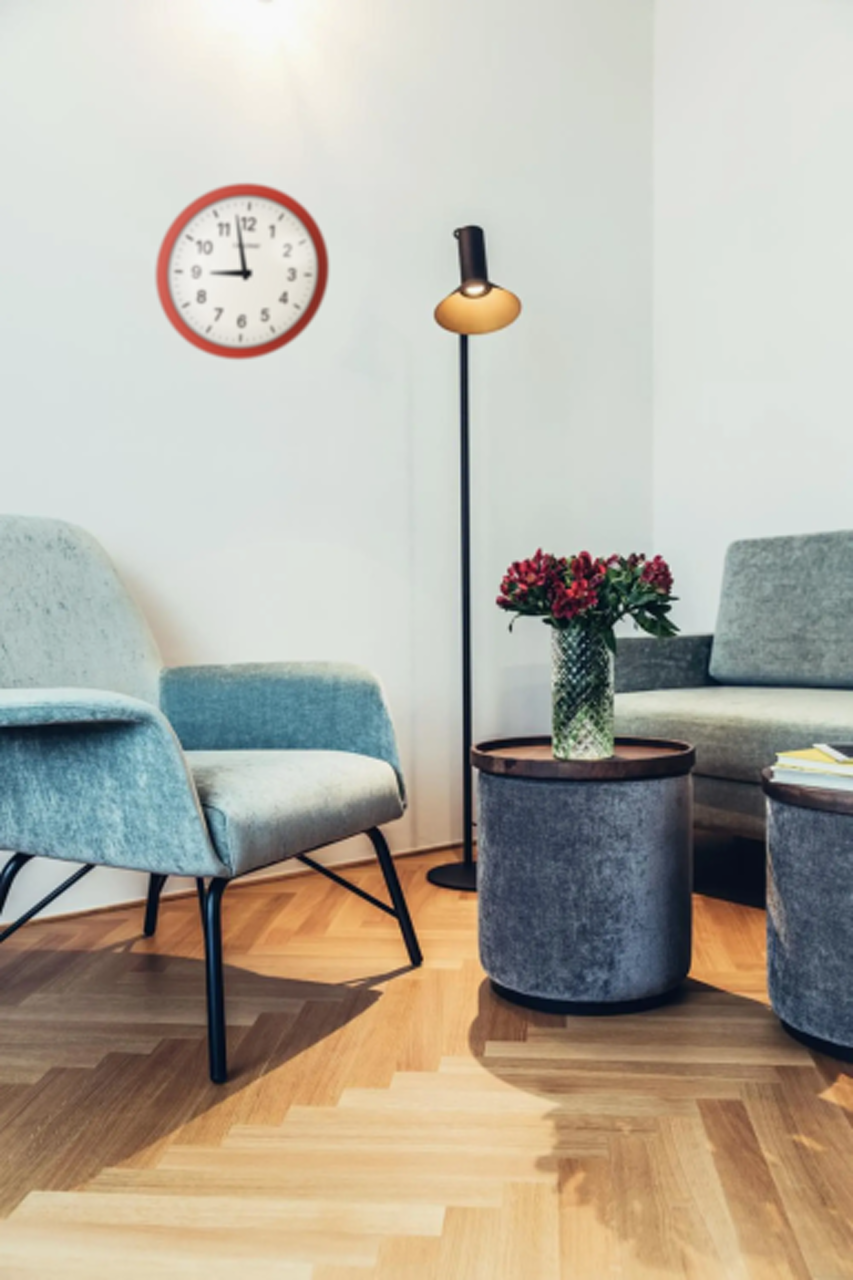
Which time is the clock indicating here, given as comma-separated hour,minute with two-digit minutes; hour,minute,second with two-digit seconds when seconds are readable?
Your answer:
8,58
